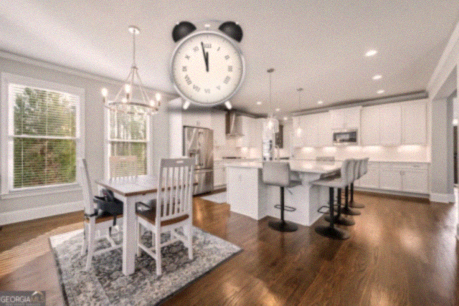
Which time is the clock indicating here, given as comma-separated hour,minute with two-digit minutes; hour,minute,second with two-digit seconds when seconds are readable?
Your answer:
11,58
